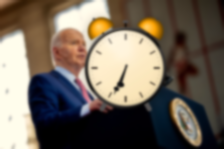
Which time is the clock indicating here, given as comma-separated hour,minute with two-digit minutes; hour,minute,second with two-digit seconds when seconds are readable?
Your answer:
6,34
